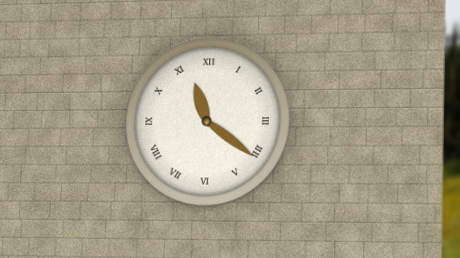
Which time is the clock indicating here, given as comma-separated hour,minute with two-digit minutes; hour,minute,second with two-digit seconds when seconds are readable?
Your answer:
11,21
